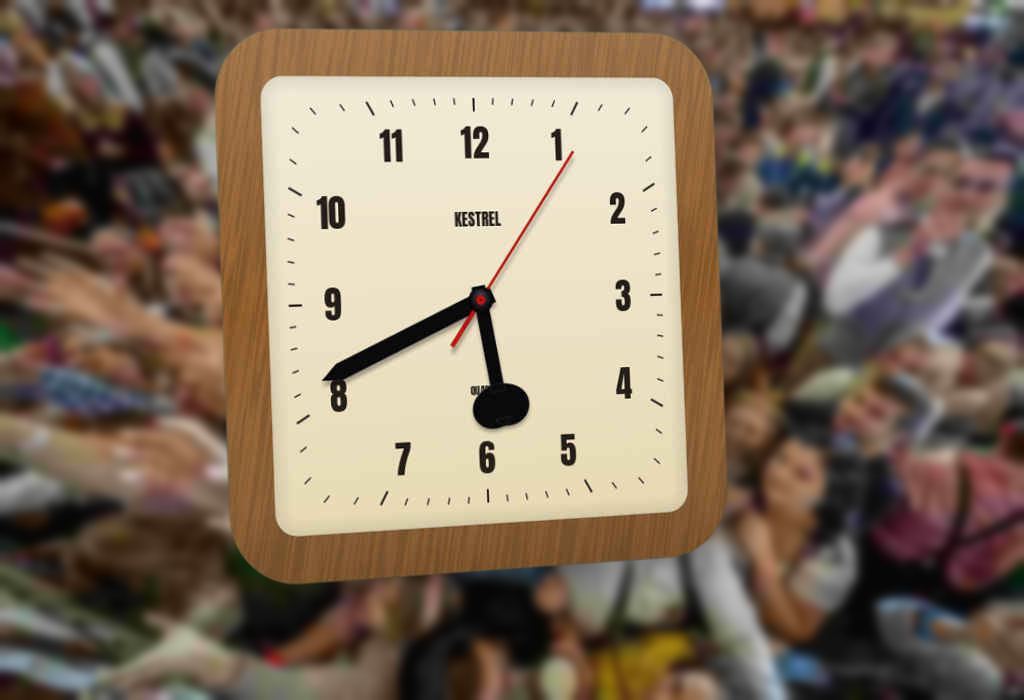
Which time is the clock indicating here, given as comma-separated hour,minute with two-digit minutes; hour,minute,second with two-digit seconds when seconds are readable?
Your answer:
5,41,06
